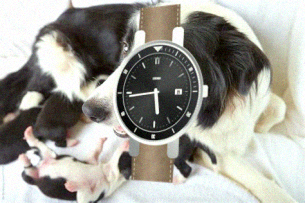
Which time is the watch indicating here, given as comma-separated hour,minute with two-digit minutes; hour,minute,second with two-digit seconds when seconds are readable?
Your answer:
5,44
